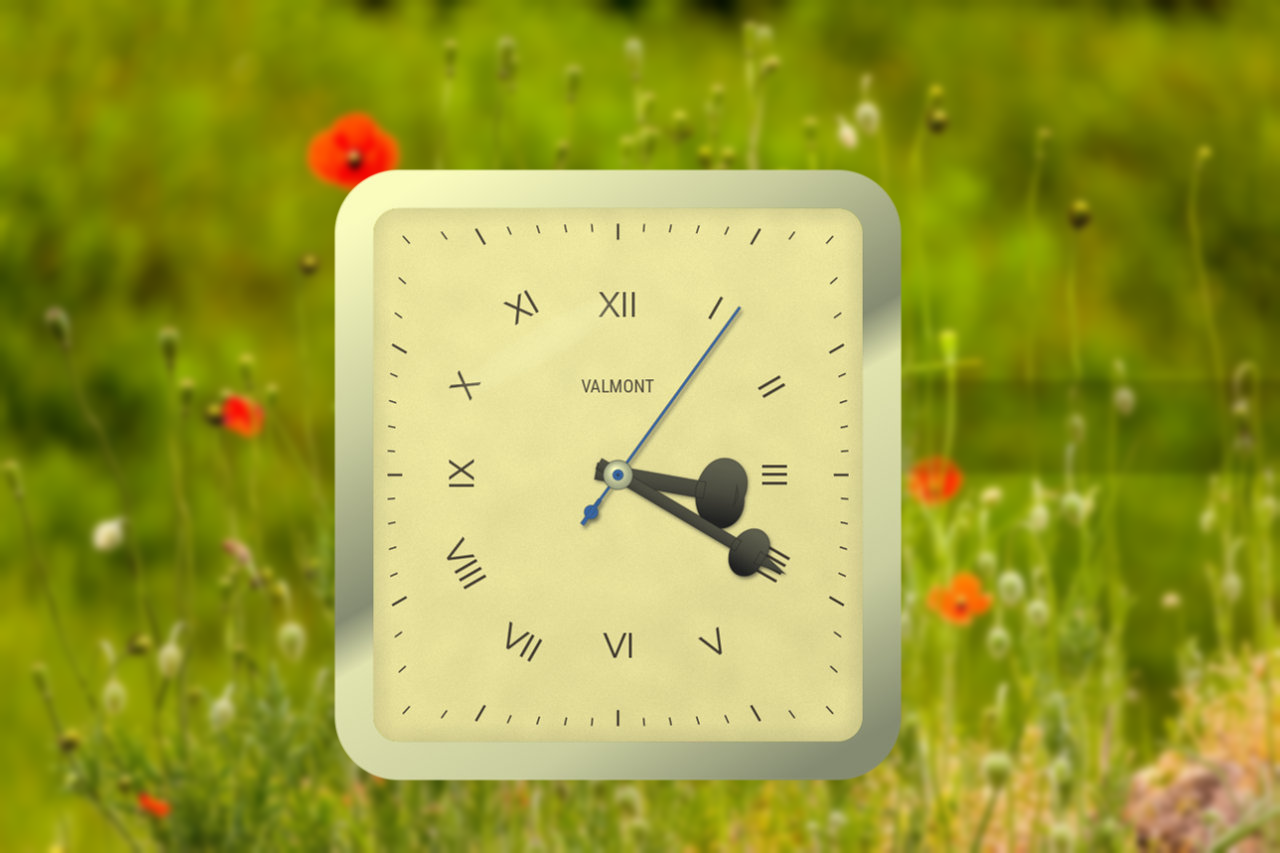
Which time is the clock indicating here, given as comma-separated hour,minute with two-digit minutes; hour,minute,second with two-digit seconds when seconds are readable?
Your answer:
3,20,06
